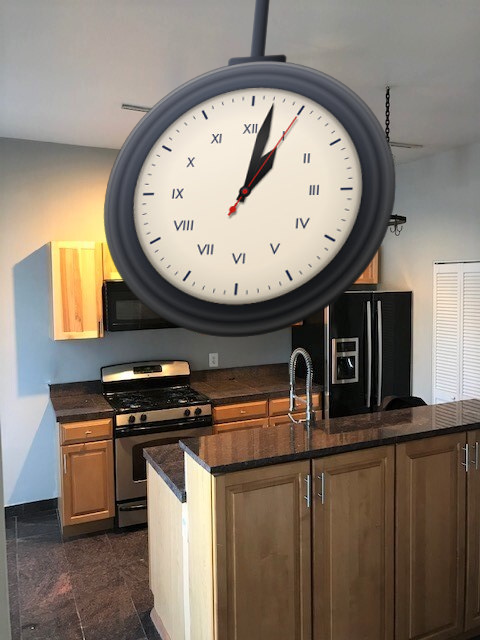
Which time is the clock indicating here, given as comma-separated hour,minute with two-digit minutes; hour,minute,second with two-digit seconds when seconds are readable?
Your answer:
1,02,05
